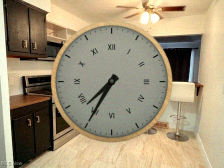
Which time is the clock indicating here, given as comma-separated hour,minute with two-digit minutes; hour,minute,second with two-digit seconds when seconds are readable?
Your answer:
7,35
